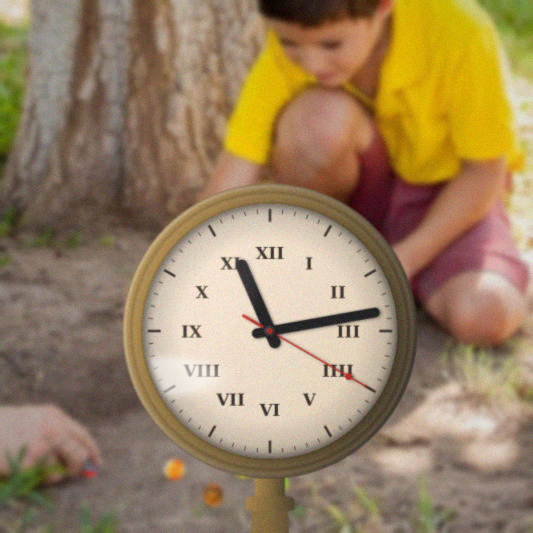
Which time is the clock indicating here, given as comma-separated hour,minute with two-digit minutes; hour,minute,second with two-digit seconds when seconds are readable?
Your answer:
11,13,20
